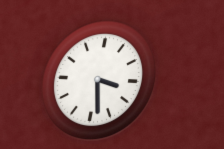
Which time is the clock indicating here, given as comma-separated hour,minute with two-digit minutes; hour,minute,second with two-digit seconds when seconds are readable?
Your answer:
3,28
